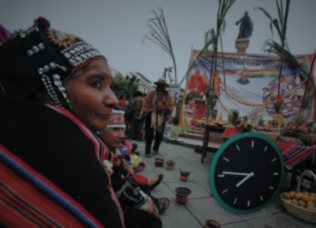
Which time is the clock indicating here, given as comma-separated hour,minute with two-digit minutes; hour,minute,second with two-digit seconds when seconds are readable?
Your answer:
7,46
